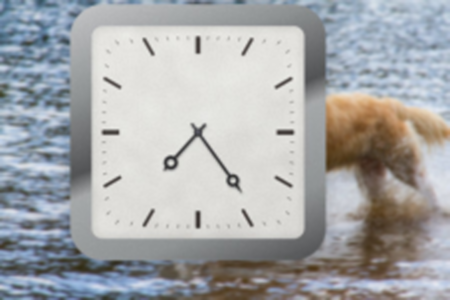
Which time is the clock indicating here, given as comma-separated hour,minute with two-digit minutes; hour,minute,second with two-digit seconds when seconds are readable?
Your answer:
7,24
